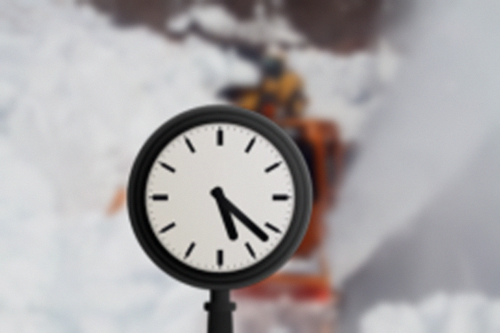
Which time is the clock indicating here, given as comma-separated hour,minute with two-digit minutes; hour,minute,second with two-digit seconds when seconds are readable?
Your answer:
5,22
